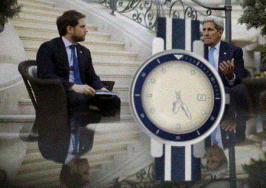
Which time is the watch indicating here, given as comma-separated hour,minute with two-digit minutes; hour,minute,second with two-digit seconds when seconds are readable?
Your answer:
6,25
